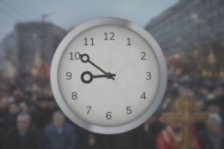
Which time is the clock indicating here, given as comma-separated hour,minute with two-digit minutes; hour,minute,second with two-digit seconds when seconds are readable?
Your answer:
8,51
